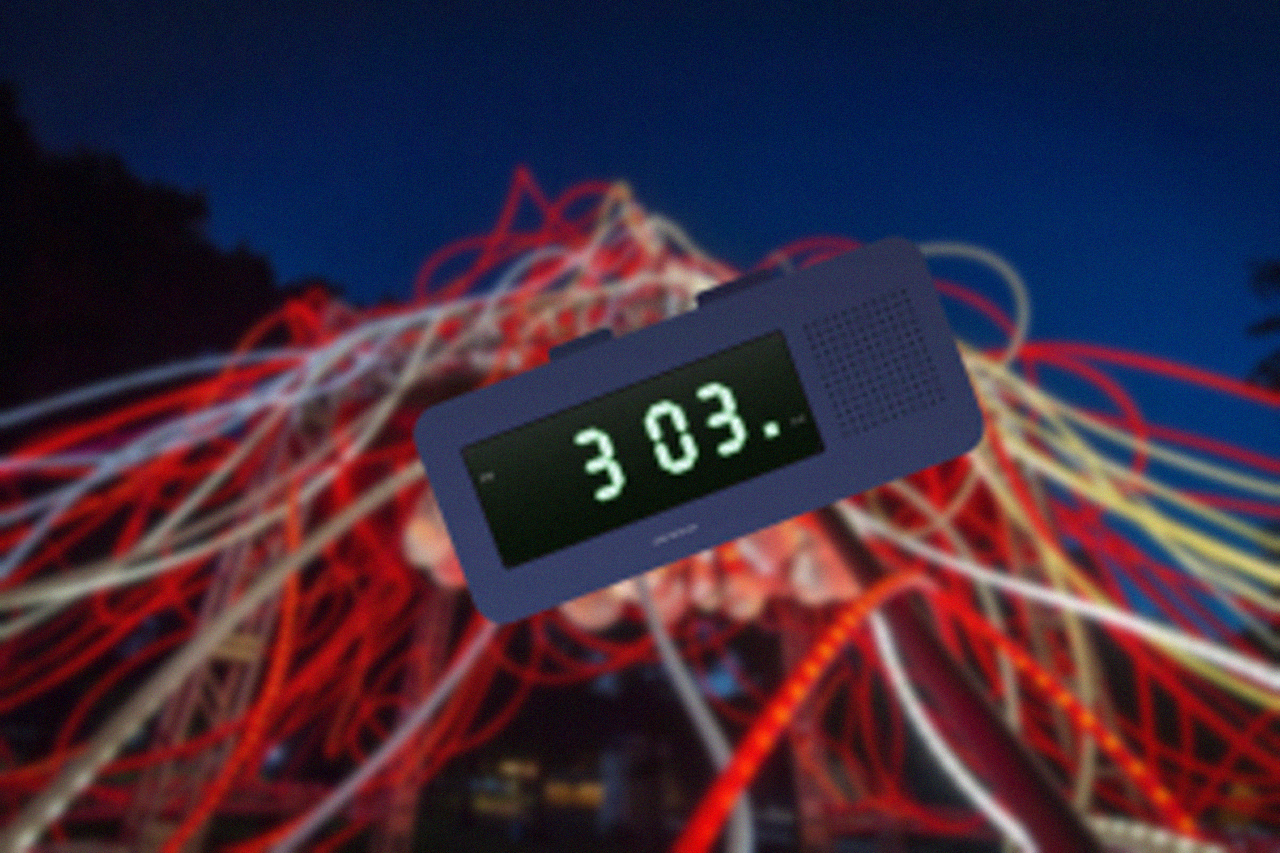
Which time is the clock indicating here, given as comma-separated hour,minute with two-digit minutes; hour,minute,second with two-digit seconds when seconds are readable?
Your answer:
3,03
